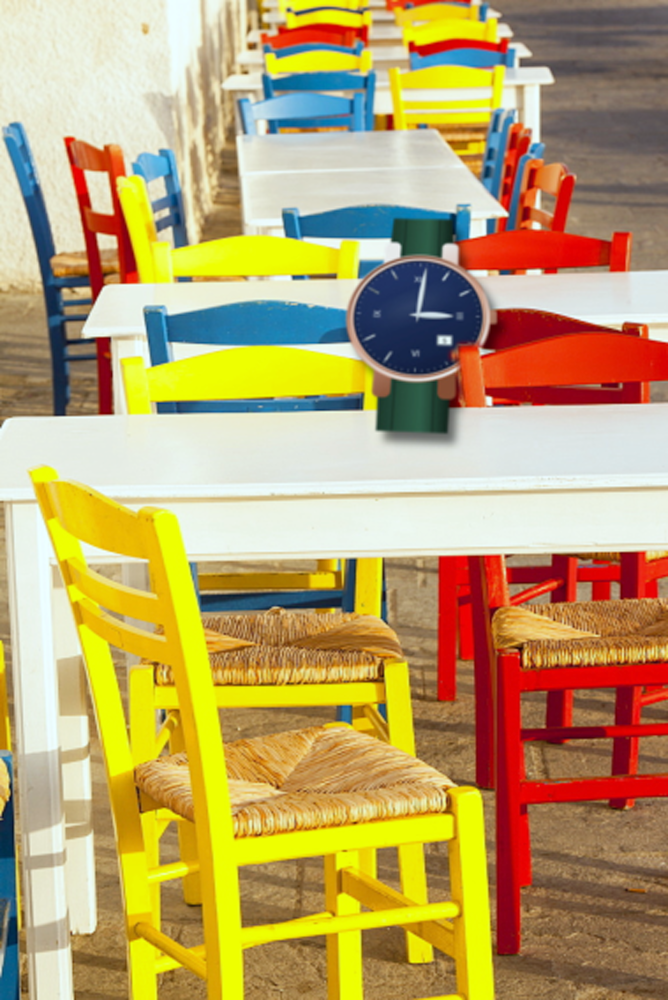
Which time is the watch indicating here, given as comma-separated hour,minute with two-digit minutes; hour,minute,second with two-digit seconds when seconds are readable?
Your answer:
3,01
